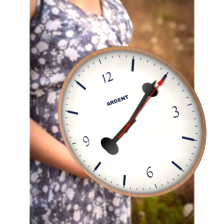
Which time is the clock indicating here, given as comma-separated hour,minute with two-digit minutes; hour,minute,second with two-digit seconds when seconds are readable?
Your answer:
8,09,10
